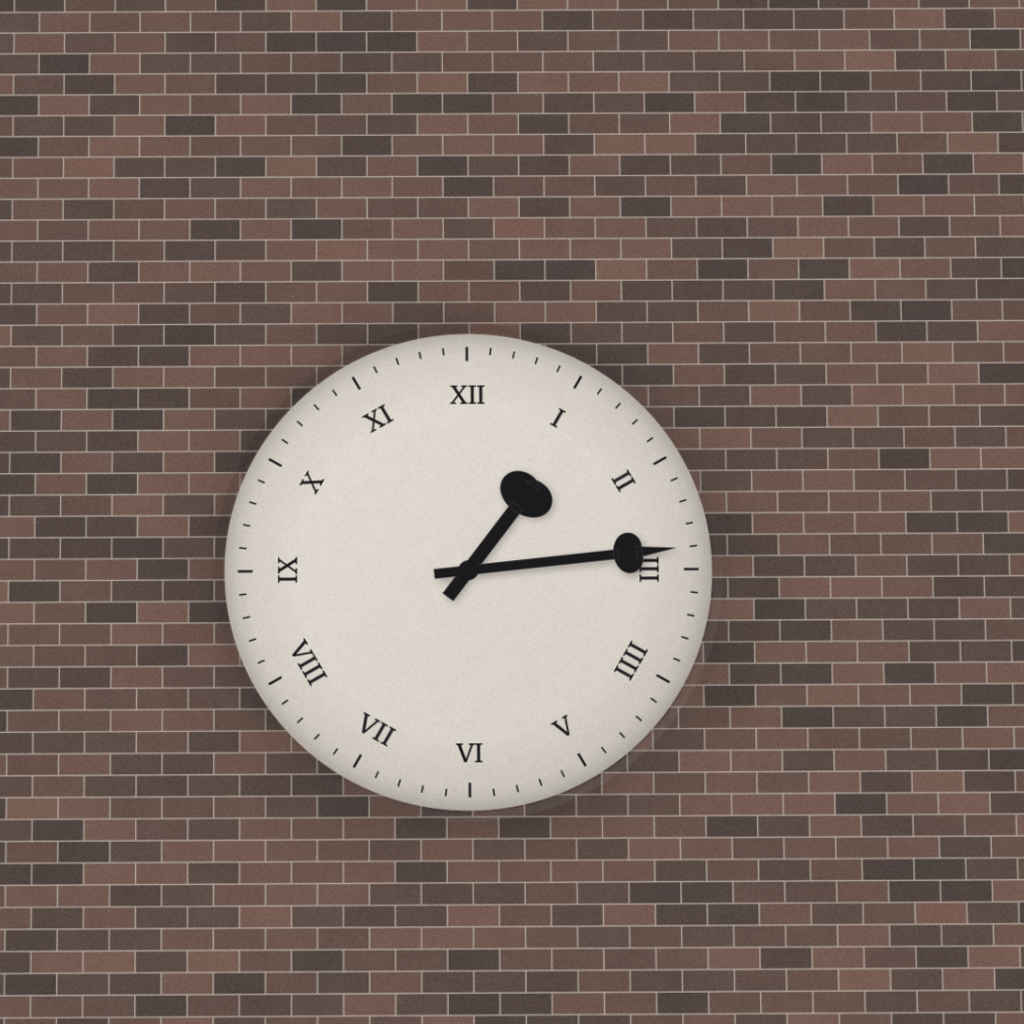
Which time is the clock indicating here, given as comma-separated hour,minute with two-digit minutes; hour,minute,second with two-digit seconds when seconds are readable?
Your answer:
1,14
